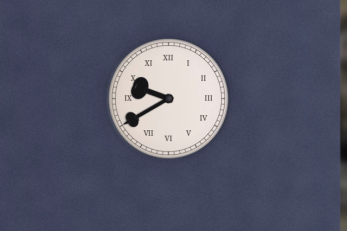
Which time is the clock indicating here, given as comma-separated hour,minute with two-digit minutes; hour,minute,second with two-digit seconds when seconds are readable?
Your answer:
9,40
